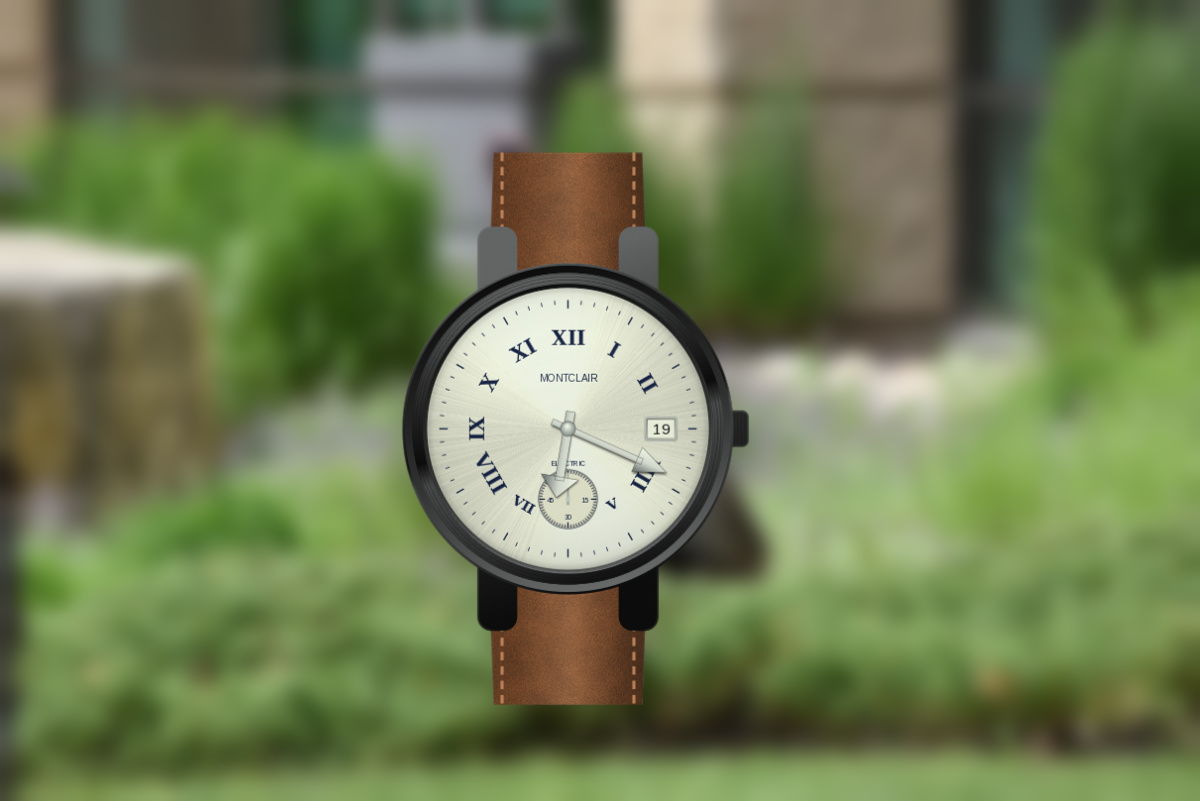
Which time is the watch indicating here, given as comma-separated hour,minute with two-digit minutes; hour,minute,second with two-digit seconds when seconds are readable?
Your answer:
6,19
